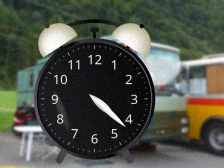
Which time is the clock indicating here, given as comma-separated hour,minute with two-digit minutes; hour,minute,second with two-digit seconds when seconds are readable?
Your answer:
4,22
